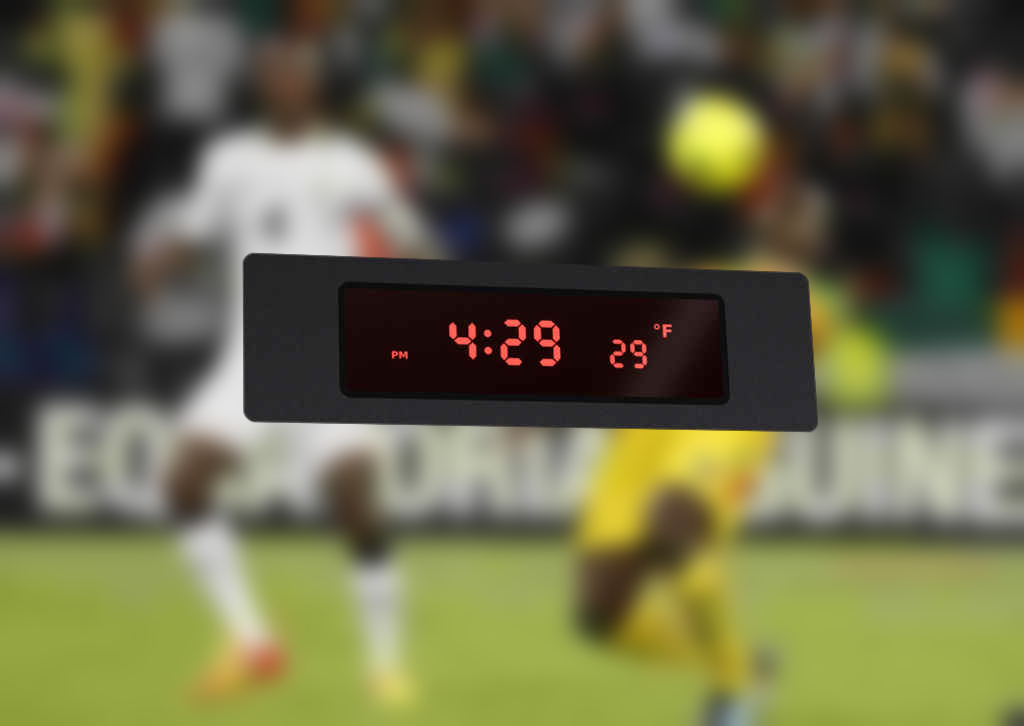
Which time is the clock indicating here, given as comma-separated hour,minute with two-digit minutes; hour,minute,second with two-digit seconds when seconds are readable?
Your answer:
4,29
